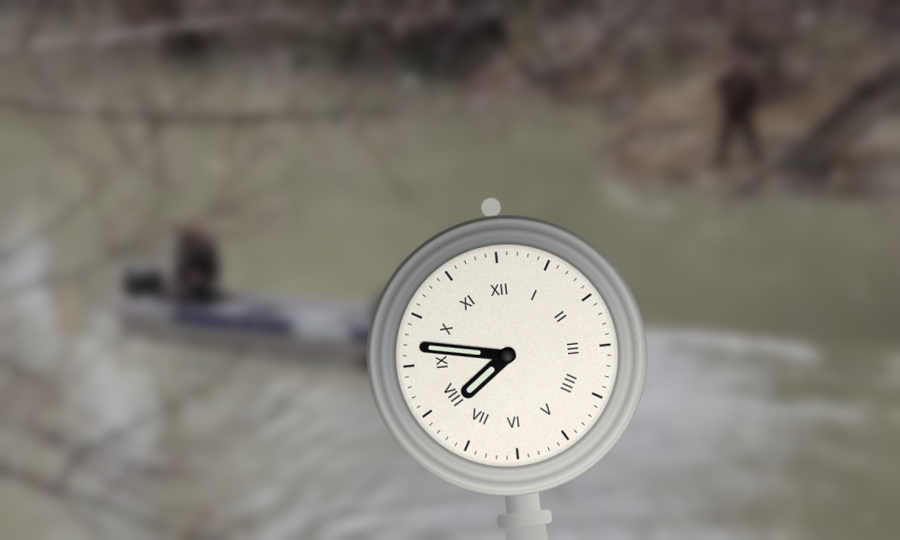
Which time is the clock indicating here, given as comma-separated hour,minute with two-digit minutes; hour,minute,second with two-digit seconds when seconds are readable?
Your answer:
7,47
